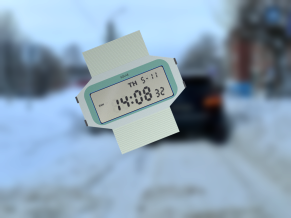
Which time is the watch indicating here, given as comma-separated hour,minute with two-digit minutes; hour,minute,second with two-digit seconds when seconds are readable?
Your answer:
14,08,32
